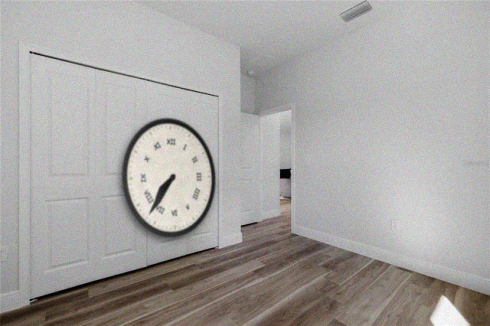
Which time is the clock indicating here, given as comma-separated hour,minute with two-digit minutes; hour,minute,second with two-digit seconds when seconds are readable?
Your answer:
7,37
